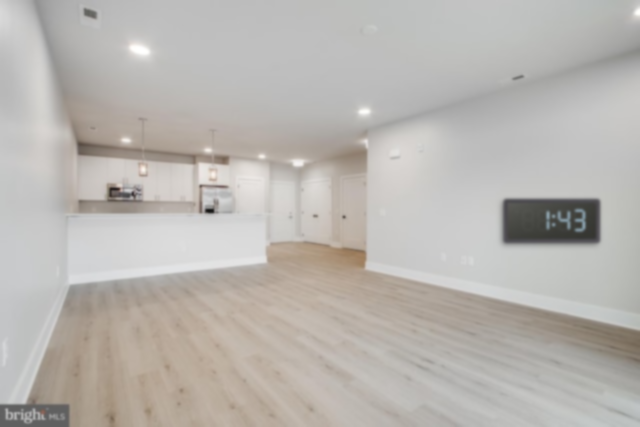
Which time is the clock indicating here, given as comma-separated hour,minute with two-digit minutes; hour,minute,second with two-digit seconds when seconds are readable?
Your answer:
1,43
